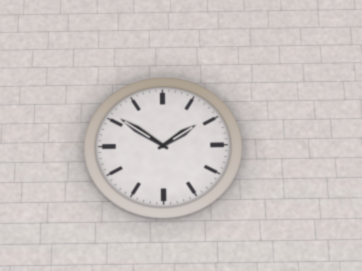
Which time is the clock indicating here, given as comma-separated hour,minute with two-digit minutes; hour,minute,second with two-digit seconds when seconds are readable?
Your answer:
1,51
